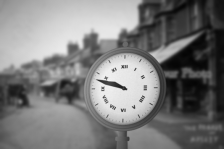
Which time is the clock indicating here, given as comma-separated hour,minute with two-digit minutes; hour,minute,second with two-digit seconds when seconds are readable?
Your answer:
9,48
